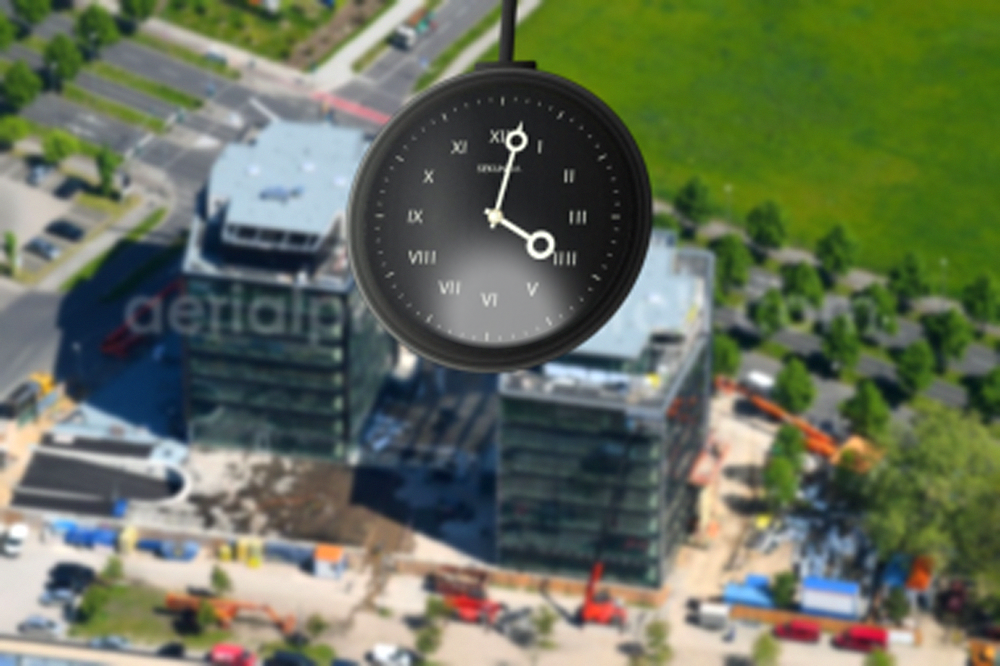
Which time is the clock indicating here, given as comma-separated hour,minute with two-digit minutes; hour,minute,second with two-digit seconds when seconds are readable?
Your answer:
4,02
